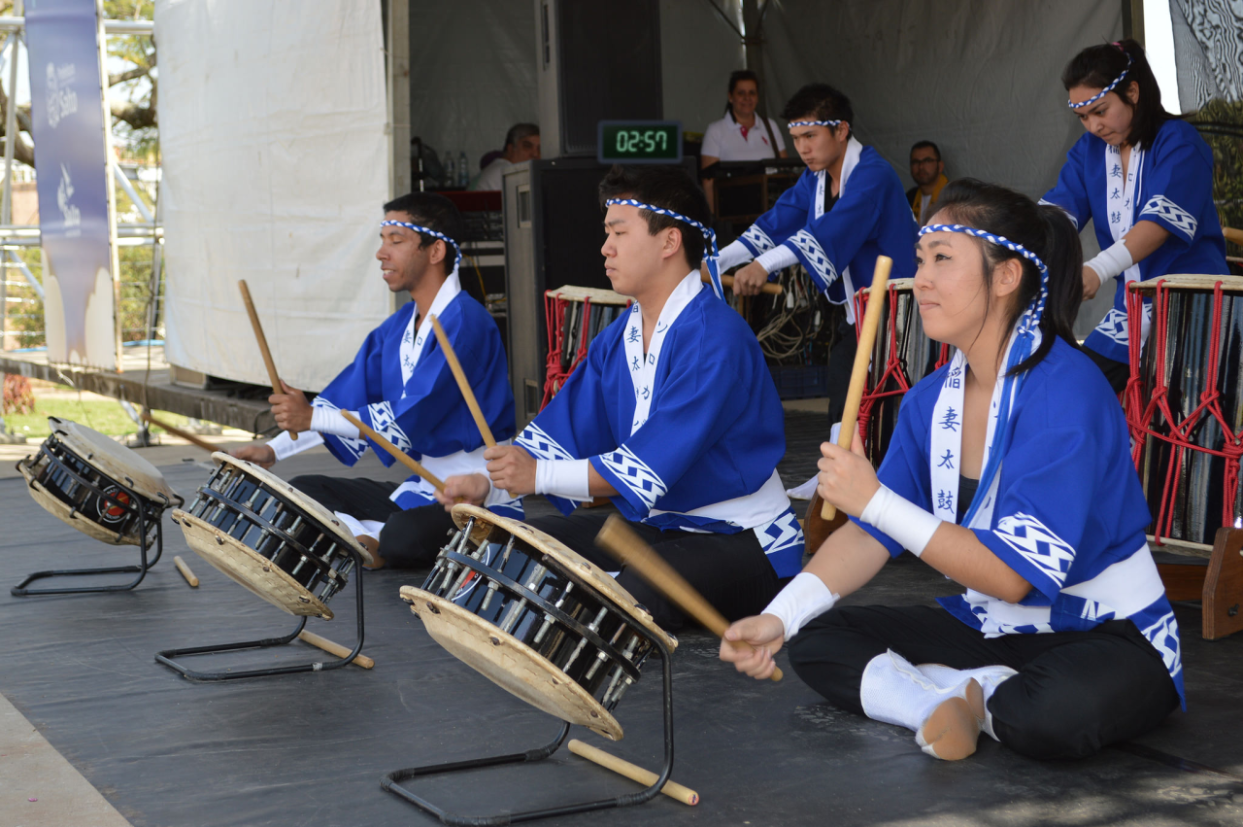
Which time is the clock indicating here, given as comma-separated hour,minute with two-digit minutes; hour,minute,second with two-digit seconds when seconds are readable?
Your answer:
2,57
